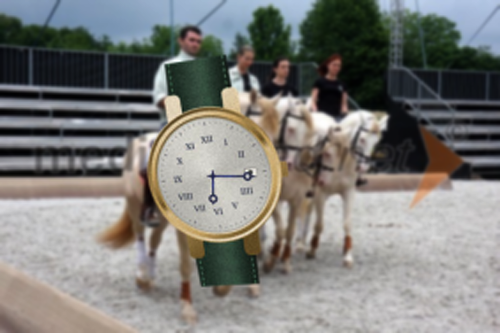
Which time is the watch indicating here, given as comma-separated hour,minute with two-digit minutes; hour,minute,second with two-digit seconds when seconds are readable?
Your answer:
6,16
